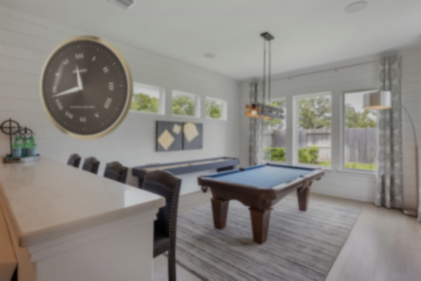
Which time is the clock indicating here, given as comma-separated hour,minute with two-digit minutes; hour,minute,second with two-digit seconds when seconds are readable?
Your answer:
11,43
